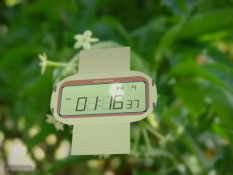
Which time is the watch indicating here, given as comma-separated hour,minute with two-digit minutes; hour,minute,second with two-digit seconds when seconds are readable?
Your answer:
1,16,37
